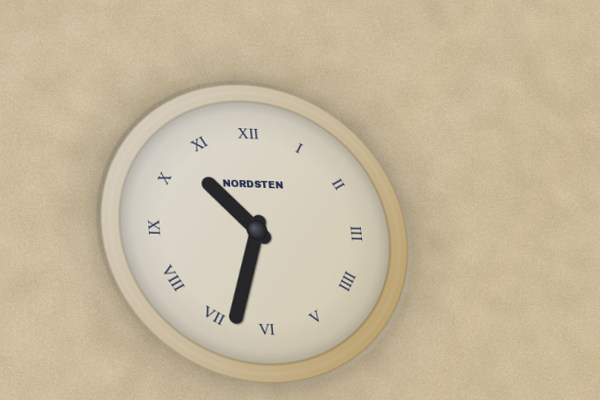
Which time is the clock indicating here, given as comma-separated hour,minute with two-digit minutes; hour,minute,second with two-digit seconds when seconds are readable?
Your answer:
10,33
